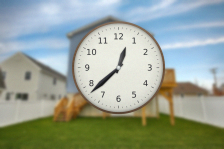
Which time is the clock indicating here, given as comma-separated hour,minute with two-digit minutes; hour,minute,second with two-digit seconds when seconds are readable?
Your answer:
12,38
